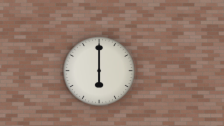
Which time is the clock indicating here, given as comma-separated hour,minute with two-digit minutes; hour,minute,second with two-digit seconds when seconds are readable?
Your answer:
6,00
